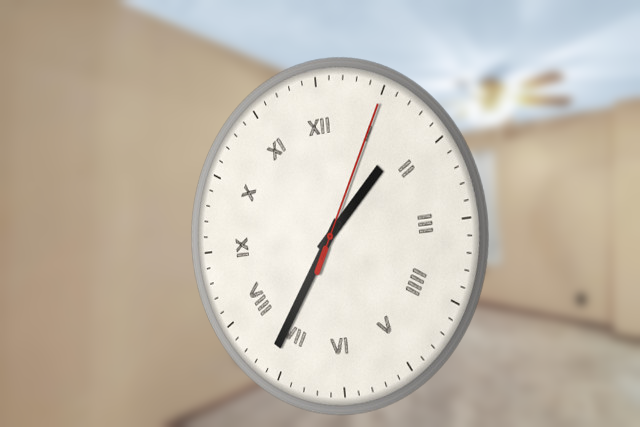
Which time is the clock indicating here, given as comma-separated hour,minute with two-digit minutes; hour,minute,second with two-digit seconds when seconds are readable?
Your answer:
1,36,05
